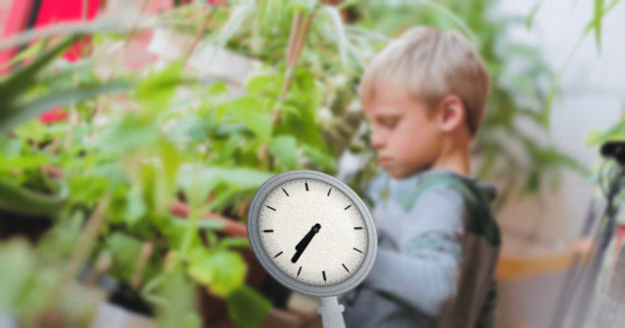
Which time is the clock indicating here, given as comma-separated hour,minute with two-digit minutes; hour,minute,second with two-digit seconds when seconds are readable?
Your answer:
7,37
